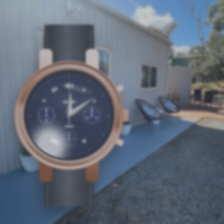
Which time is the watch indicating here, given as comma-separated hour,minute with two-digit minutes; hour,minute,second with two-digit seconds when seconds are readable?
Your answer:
12,09
